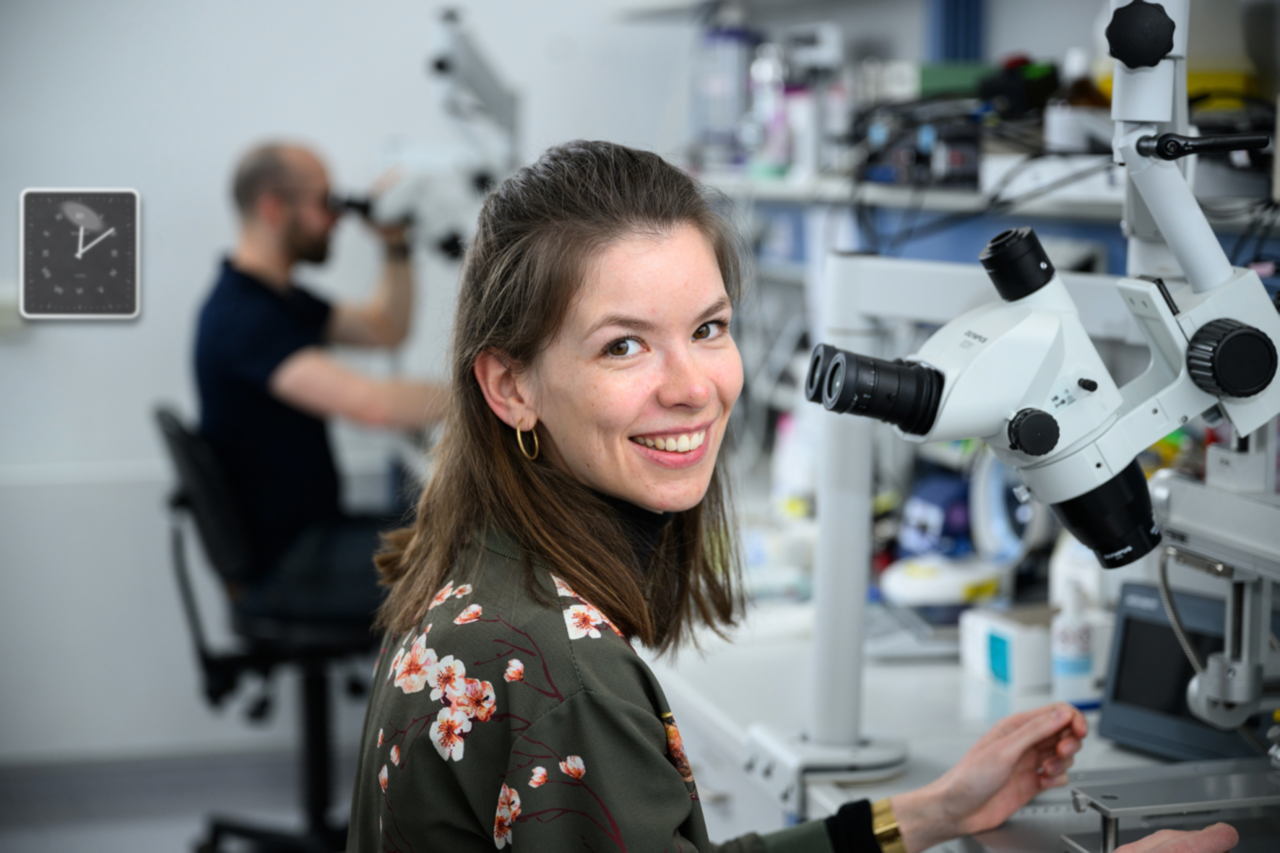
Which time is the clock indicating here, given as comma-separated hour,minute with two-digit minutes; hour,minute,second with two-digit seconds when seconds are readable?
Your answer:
12,09
